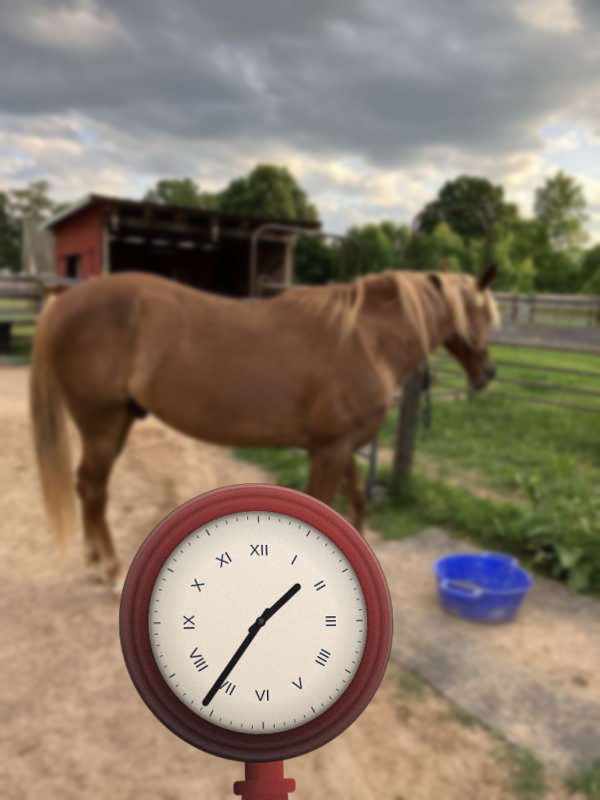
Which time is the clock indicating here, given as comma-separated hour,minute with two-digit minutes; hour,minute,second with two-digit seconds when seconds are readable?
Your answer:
1,36
